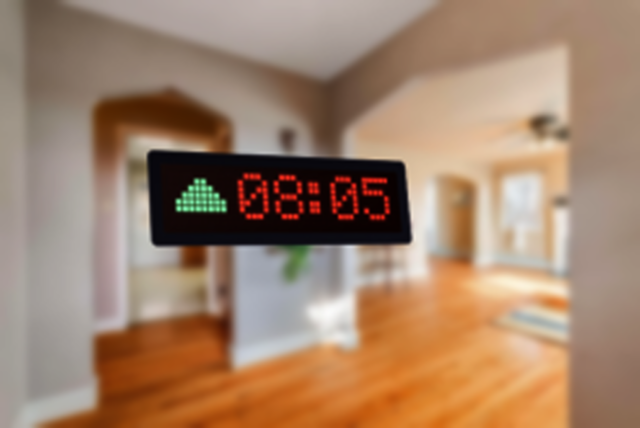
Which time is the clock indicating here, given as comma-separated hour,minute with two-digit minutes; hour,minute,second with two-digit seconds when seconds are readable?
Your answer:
8,05
